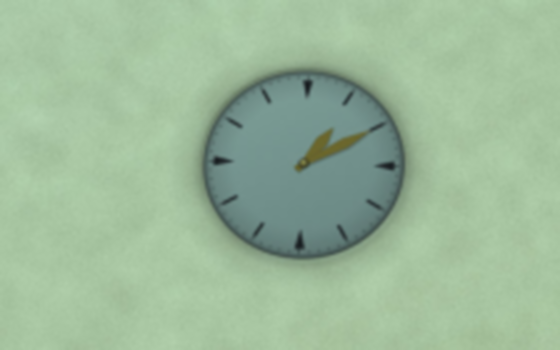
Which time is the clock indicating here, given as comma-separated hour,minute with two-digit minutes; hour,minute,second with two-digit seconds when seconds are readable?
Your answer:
1,10
